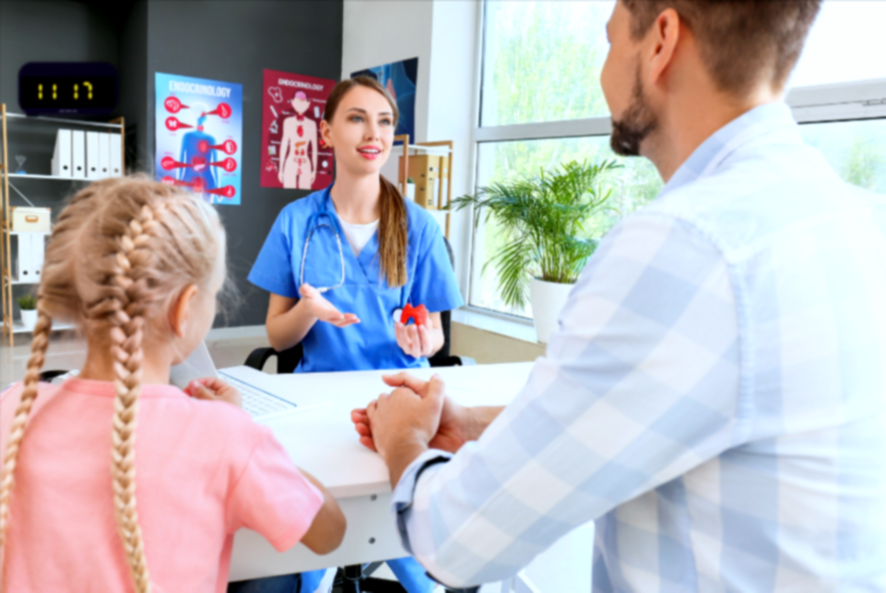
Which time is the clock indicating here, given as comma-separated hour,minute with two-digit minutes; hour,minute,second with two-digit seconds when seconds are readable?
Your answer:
11,17
